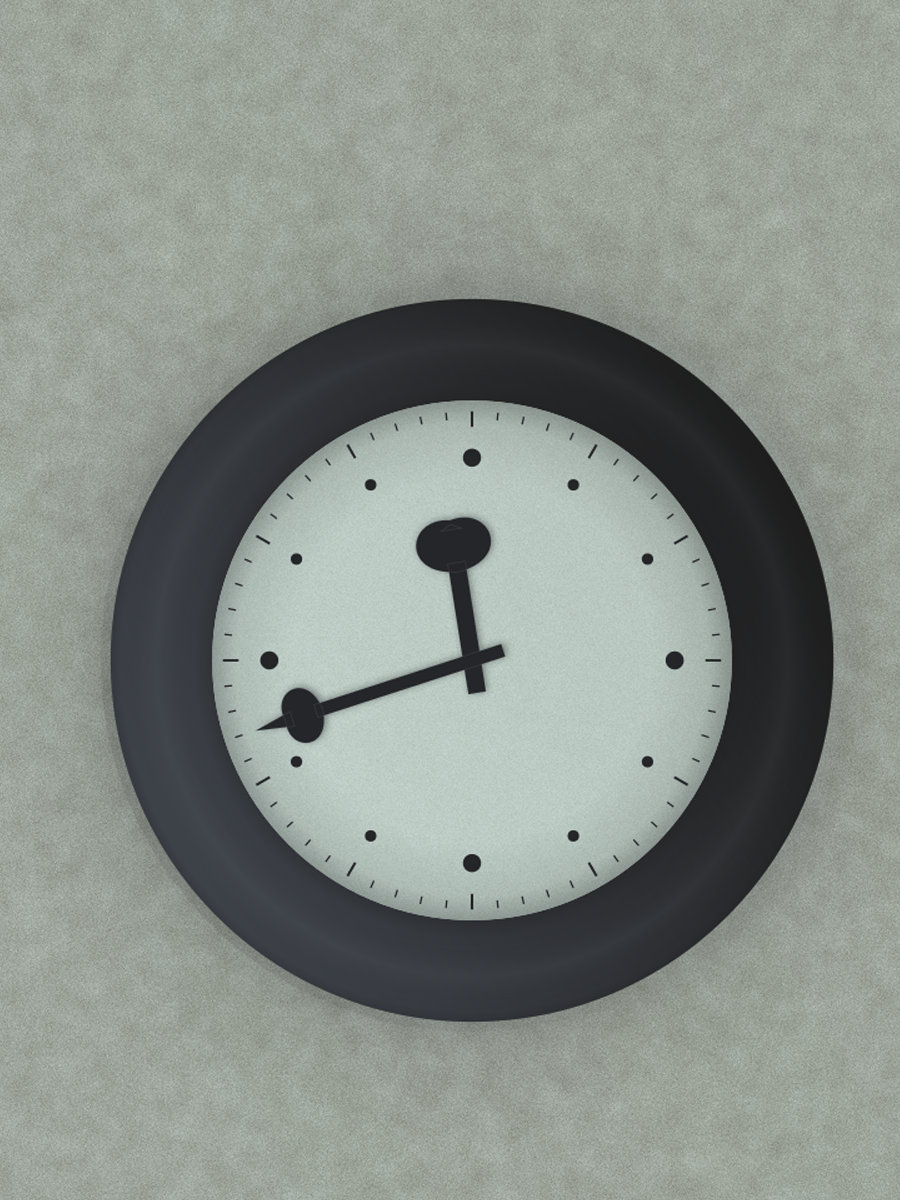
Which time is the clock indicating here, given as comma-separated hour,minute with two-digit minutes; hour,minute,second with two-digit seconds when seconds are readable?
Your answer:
11,42
